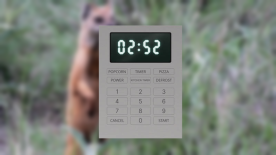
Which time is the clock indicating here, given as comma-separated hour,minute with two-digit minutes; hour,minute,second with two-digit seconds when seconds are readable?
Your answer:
2,52
